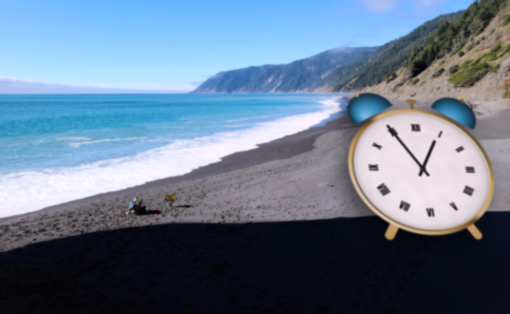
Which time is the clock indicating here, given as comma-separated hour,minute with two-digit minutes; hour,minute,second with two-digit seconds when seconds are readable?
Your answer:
12,55
